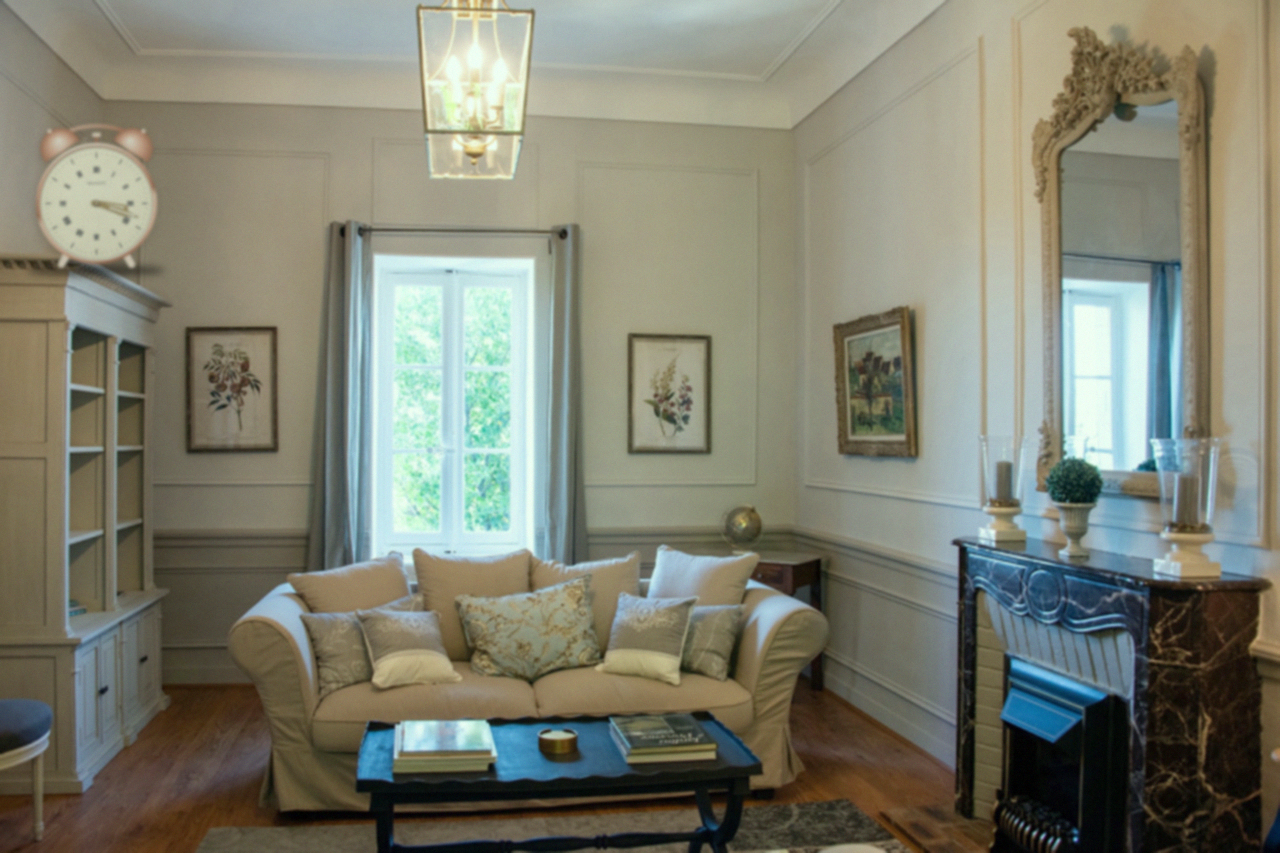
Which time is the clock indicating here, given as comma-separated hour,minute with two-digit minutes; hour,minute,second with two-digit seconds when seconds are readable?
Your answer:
3,18
